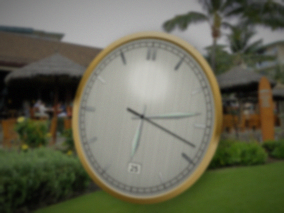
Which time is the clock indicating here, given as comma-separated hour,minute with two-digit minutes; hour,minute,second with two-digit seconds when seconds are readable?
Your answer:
6,13,18
